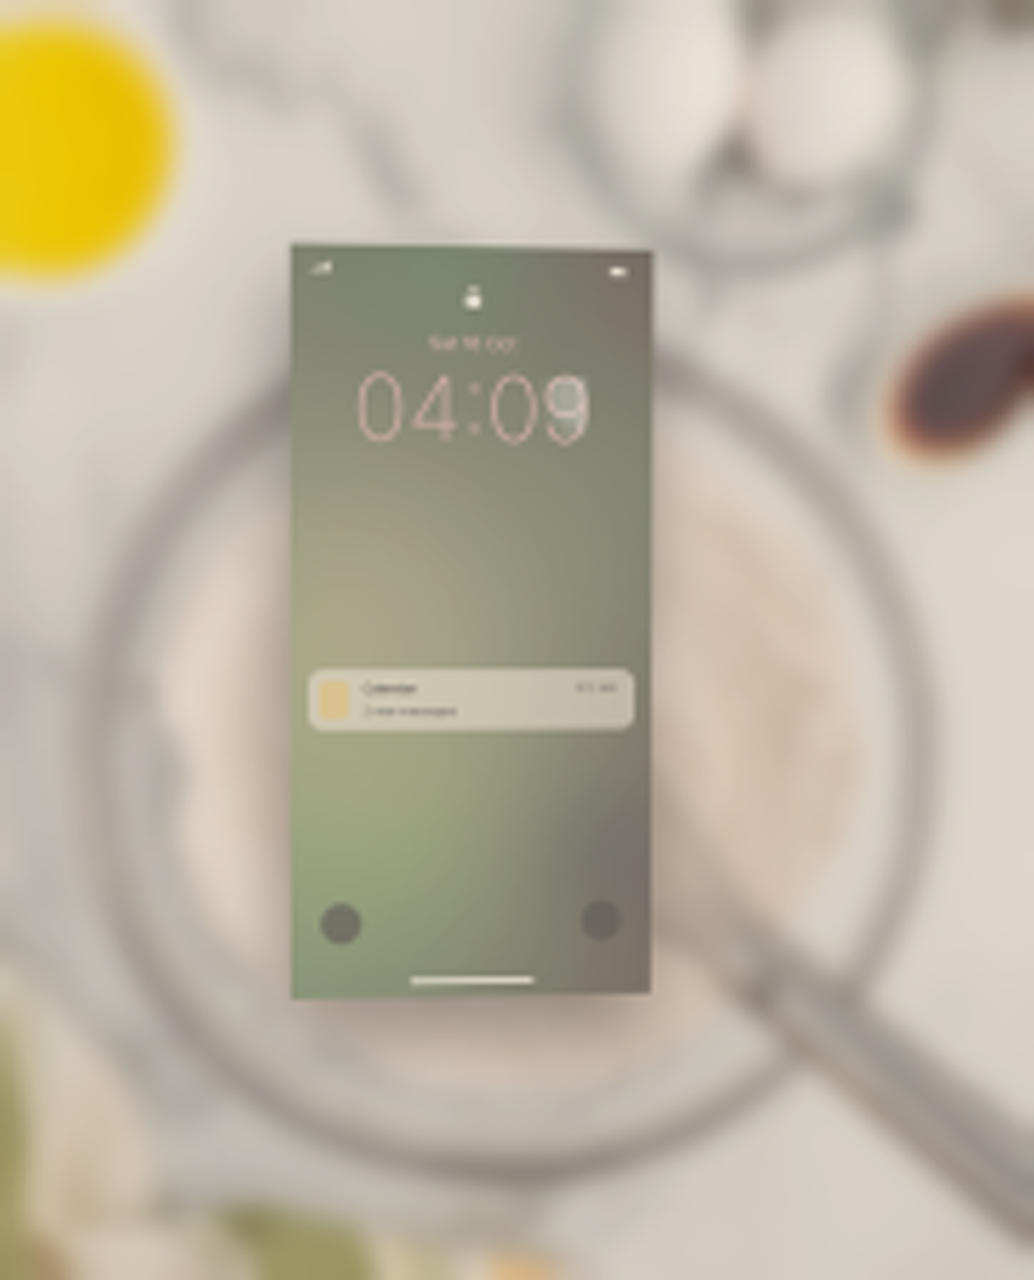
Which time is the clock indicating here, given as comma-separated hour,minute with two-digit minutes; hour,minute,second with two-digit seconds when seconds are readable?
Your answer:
4,09
